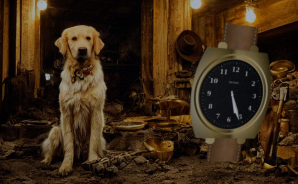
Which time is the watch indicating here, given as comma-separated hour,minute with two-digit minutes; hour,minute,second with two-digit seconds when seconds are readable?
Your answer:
5,26
